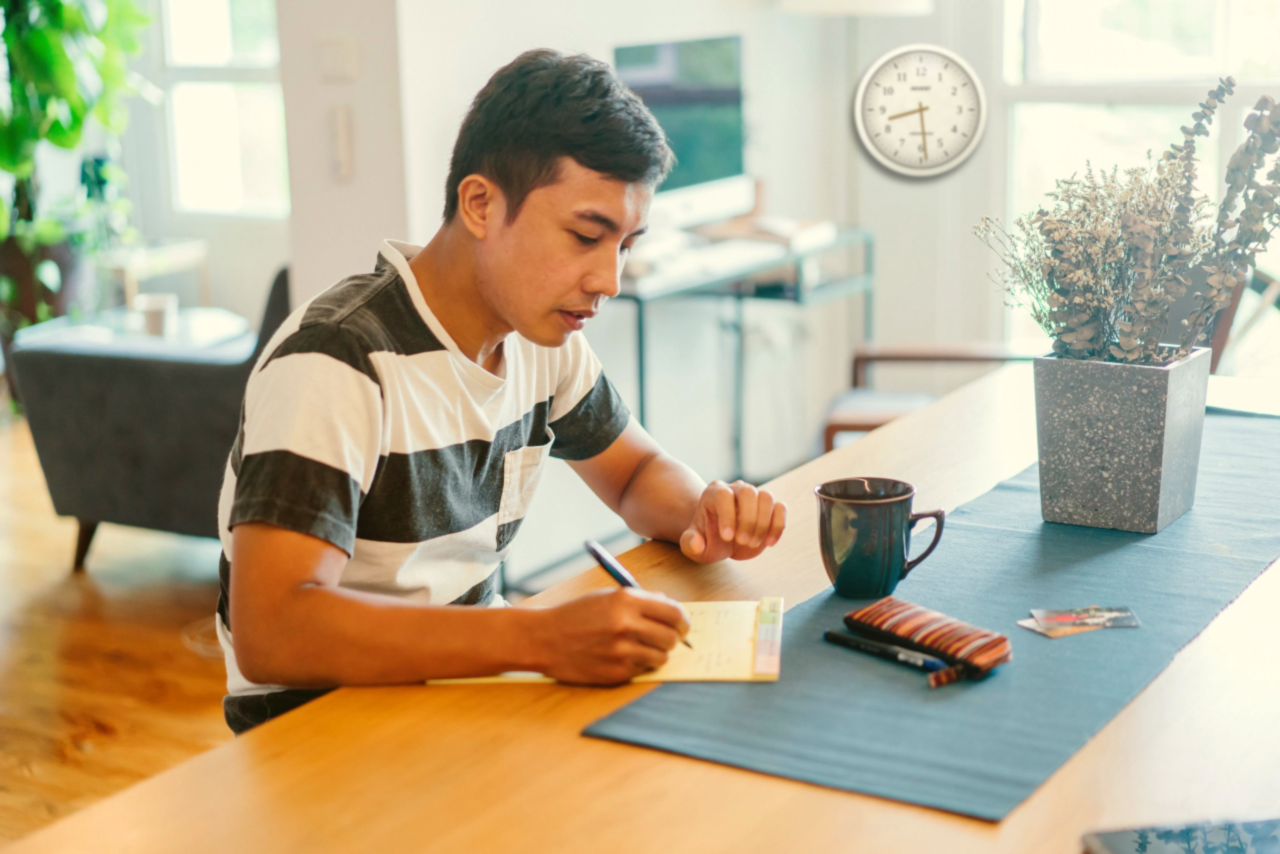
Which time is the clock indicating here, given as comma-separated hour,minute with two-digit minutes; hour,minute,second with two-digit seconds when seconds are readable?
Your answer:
8,29
